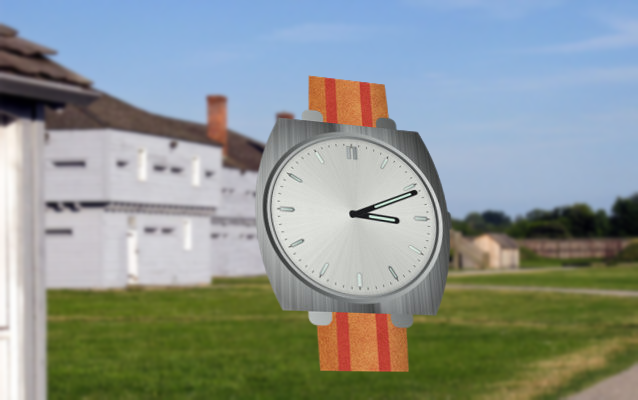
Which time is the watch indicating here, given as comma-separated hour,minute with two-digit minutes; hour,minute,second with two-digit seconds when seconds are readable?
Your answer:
3,11
